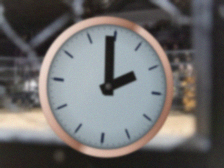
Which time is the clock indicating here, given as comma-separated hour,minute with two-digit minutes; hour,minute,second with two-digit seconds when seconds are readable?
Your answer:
1,59
